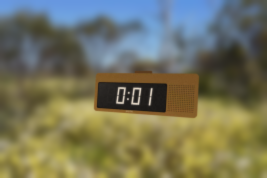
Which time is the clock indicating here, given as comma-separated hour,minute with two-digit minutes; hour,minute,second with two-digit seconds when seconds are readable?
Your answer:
0,01
